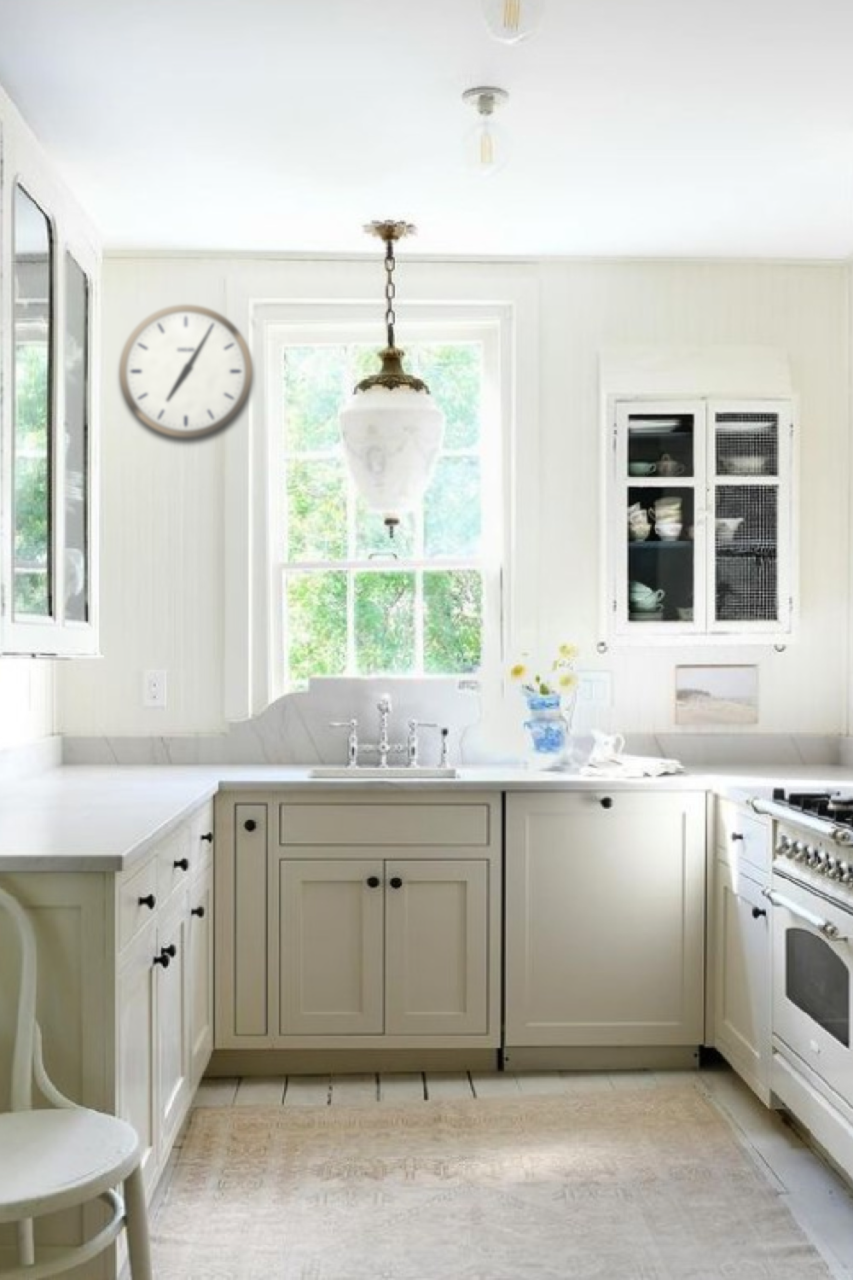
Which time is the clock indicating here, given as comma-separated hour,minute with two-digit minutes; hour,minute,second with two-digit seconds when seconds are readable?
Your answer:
7,05
